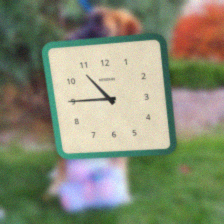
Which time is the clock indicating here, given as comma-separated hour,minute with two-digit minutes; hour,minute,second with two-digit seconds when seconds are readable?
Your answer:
10,45
